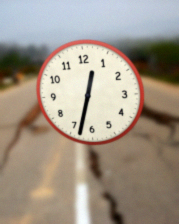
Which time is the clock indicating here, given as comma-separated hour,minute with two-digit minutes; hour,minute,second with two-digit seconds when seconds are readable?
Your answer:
12,33
